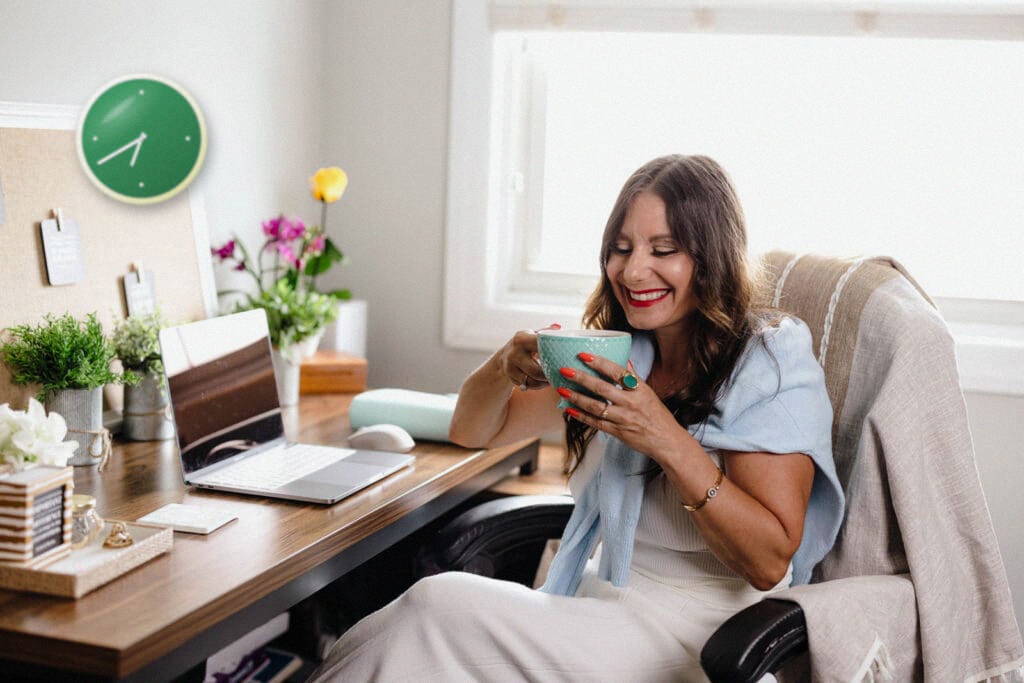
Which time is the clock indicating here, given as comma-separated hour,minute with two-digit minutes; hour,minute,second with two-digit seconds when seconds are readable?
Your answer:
6,40
